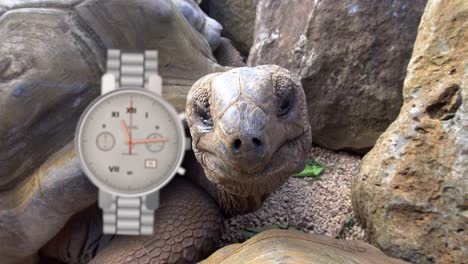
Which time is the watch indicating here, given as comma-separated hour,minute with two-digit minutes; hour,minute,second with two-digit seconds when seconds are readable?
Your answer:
11,14
